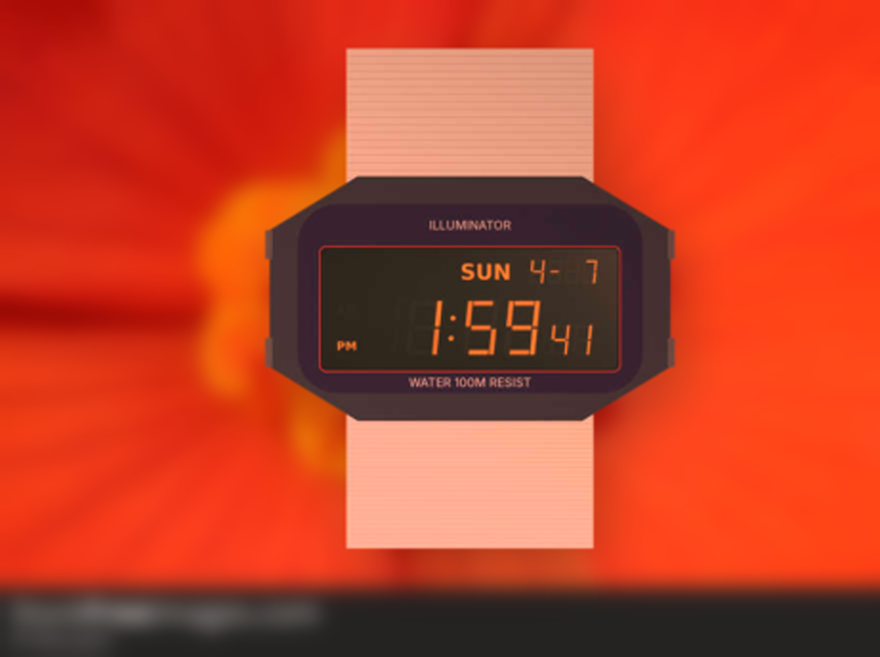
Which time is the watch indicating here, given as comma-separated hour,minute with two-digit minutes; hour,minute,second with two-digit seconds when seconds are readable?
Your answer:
1,59,41
